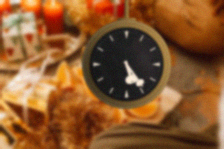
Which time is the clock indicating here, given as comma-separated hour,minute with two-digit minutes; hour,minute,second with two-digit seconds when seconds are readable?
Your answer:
5,24
